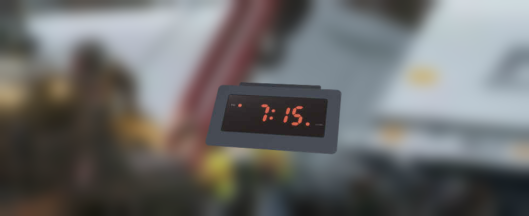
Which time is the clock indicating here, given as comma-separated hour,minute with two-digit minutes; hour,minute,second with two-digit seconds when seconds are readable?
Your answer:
7,15
